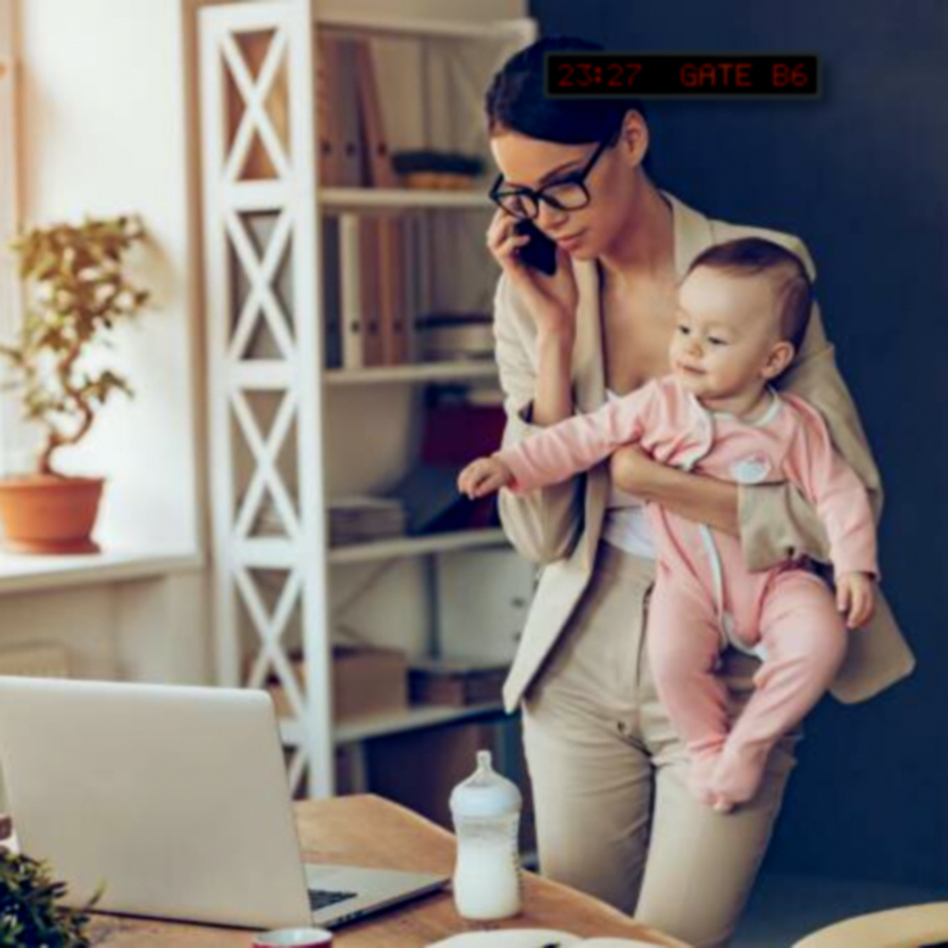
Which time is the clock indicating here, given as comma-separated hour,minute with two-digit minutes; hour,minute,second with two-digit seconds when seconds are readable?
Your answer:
23,27
